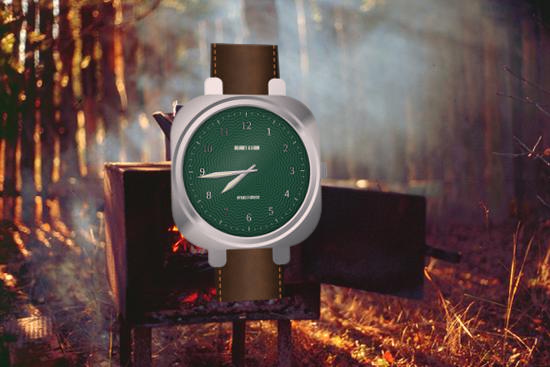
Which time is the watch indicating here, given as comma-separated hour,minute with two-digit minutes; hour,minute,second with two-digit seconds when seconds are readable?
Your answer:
7,44
